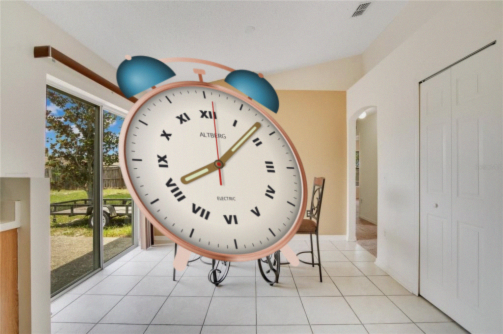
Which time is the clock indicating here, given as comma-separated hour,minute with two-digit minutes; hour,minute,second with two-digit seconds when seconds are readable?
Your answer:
8,08,01
